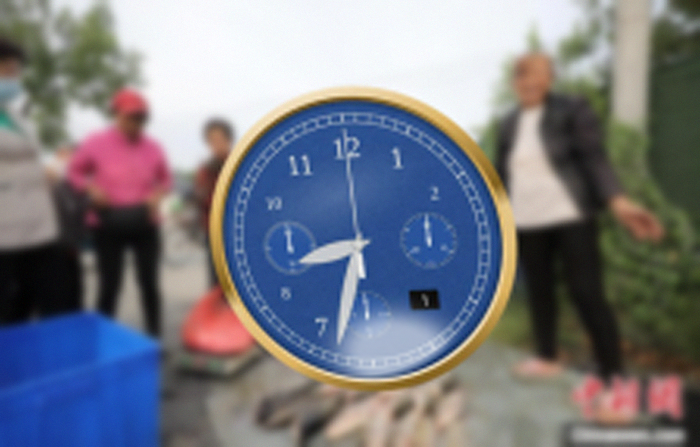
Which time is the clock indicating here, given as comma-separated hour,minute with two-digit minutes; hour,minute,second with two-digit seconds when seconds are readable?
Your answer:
8,33
